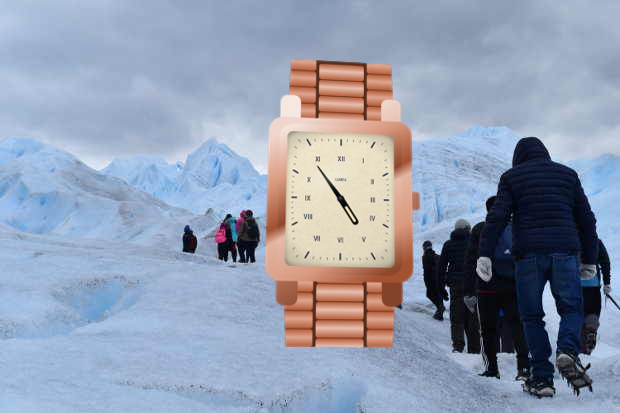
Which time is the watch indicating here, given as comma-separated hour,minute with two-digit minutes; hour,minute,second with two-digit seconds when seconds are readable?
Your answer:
4,54
